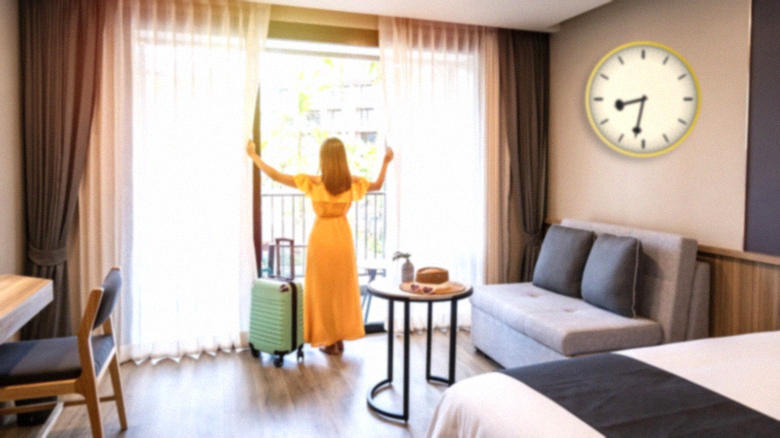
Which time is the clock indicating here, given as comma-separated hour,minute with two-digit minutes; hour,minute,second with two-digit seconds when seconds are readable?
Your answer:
8,32
